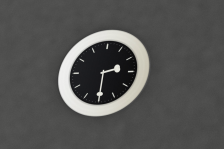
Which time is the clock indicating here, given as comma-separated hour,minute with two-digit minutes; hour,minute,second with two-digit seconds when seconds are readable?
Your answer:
2,30
